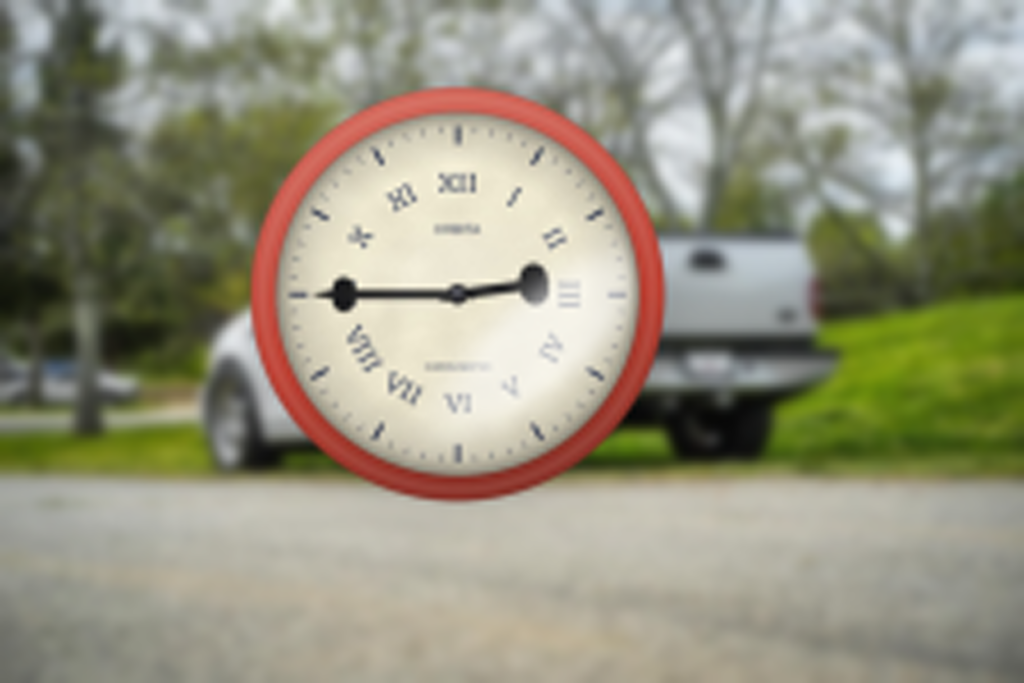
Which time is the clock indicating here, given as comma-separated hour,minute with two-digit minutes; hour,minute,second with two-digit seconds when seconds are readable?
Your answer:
2,45
